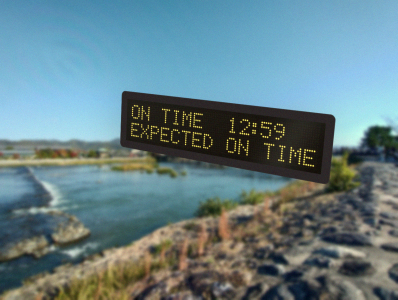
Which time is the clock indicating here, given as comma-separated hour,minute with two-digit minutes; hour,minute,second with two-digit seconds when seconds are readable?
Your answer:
12,59
